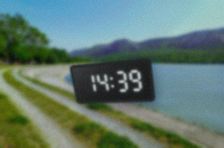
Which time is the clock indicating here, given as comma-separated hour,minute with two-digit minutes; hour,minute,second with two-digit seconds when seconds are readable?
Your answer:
14,39
